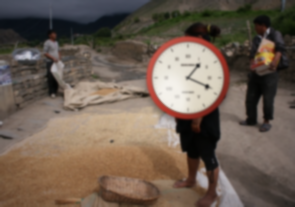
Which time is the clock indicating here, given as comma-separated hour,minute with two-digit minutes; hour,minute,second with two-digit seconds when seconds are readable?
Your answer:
1,19
